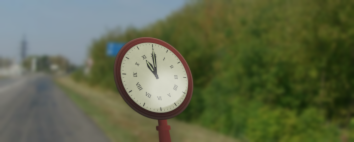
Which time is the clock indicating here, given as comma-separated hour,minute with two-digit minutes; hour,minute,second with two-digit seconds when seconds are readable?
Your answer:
11,00
